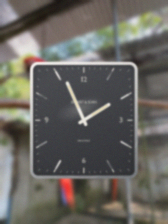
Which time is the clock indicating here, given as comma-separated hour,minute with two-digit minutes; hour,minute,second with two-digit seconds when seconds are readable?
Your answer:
1,56
